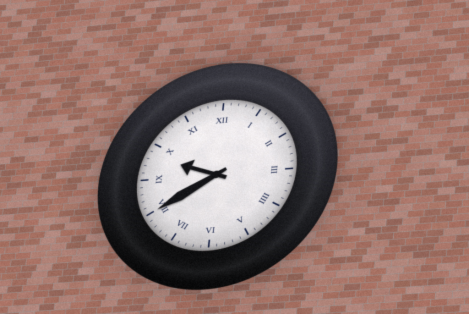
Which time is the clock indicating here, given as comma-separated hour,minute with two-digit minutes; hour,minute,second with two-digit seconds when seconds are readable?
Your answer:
9,40
